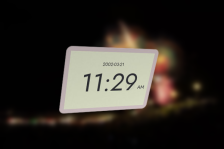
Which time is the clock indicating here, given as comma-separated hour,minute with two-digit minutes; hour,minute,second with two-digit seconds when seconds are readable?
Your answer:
11,29
